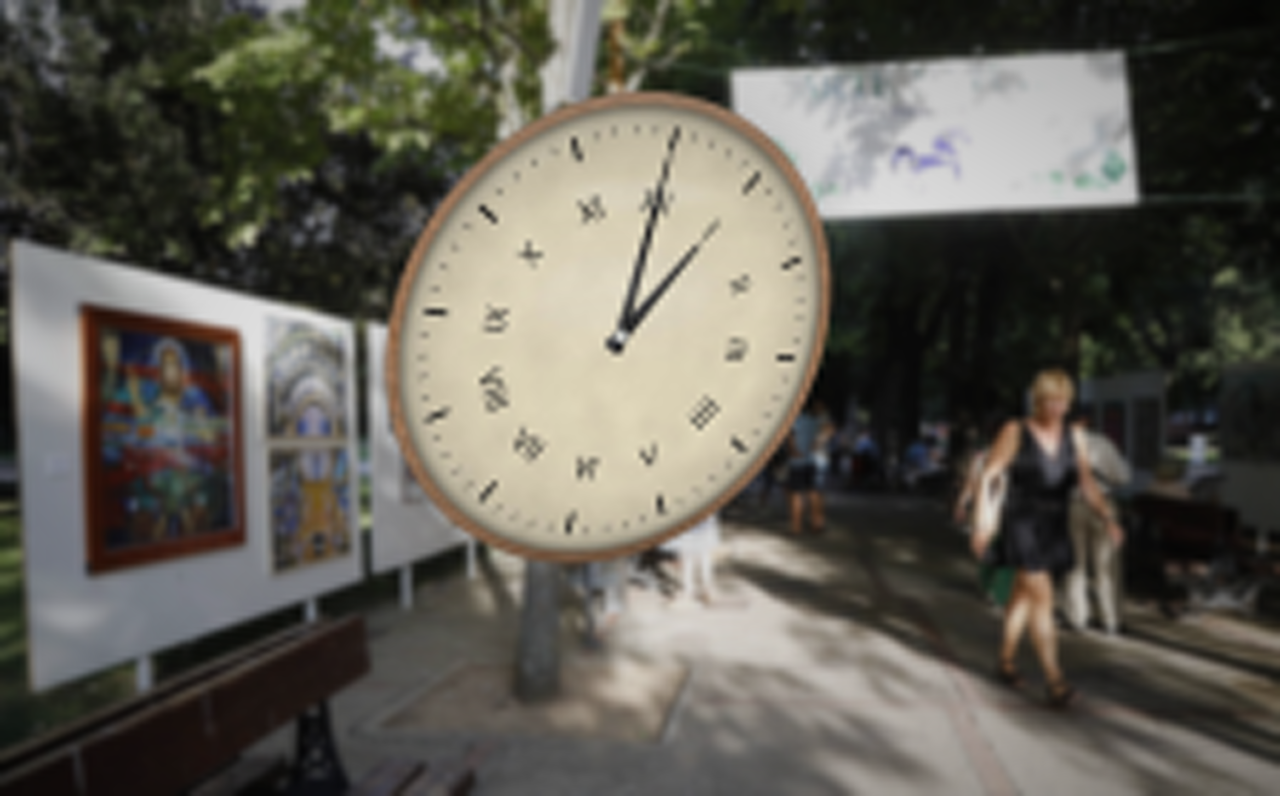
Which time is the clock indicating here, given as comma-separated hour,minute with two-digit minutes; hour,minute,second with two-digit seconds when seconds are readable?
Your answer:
1,00
